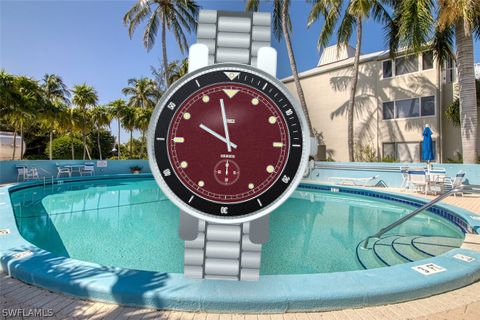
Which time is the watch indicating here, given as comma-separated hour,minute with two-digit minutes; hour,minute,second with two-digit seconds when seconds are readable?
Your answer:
9,58
